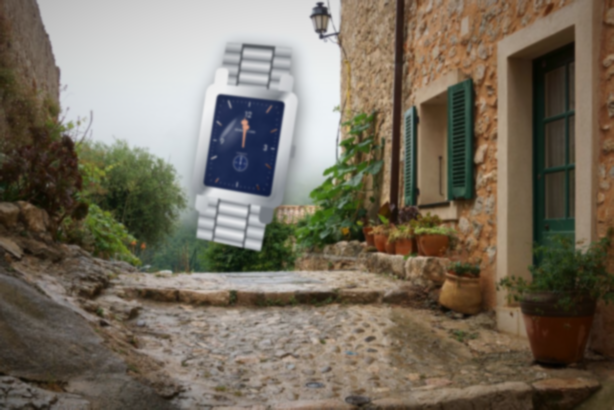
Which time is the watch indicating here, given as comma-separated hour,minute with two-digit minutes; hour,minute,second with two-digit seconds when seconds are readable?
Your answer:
11,59
